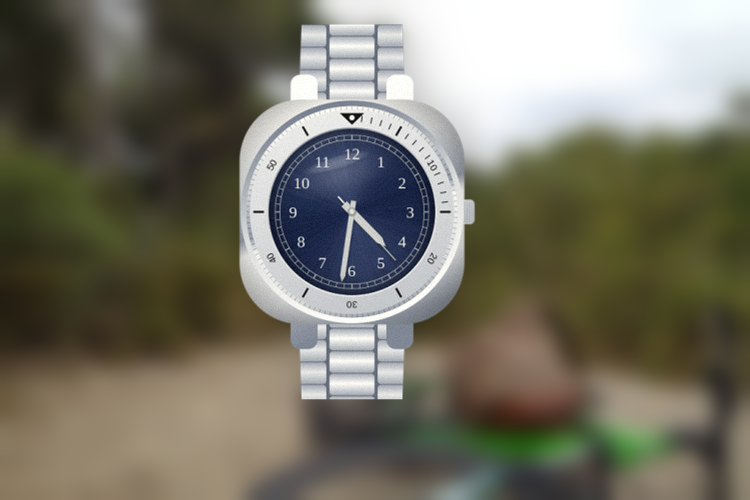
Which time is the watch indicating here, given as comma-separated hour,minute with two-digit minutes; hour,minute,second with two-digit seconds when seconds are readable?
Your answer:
4,31,23
